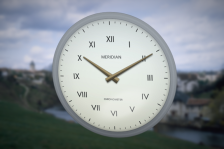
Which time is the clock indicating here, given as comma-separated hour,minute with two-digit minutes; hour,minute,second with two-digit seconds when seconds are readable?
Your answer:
10,10
